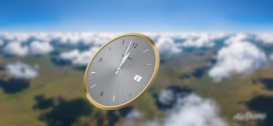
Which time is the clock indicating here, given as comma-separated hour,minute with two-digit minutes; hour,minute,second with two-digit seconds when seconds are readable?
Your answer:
11,58
